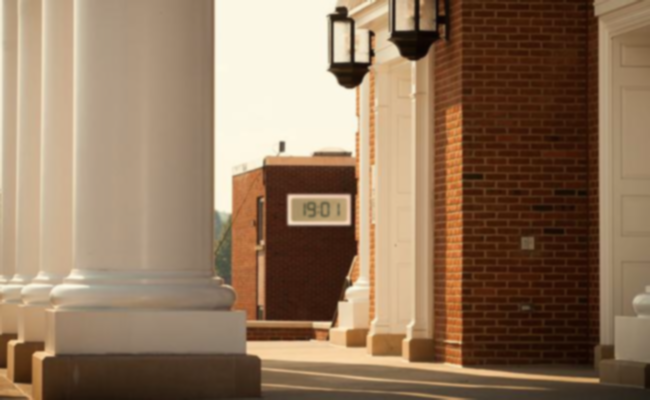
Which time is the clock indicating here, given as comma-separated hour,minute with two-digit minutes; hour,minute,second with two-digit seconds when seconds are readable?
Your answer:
19,01
